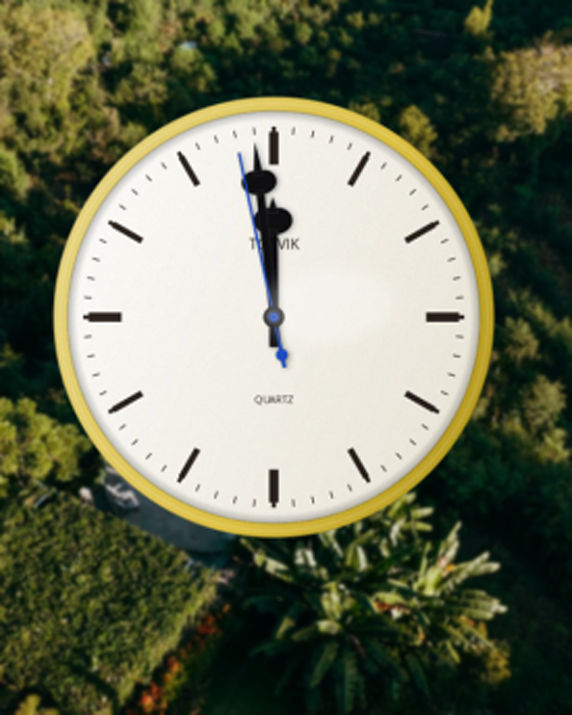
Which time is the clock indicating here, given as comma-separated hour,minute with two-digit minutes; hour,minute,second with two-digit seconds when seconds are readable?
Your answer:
11,58,58
